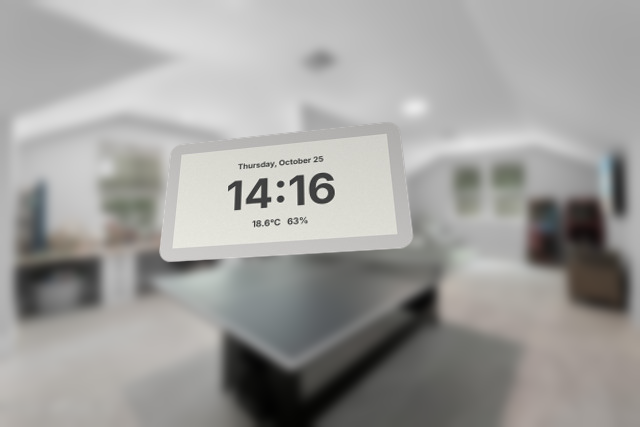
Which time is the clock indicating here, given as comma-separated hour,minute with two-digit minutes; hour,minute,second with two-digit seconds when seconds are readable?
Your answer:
14,16
